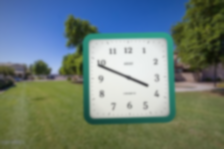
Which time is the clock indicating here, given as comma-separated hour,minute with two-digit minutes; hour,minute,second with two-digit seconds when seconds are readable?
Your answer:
3,49
